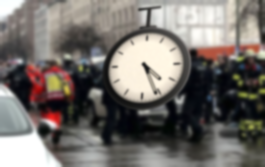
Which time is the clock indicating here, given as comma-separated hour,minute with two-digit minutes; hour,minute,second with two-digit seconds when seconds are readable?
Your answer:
4,26
